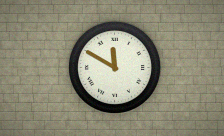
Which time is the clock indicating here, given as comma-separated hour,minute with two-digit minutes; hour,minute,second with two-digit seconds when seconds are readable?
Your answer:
11,50
